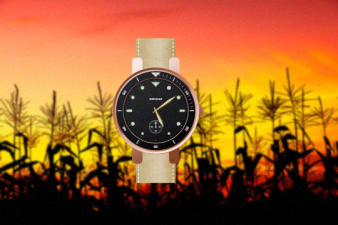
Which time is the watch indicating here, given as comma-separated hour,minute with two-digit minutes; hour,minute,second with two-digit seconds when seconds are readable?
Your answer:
5,09
